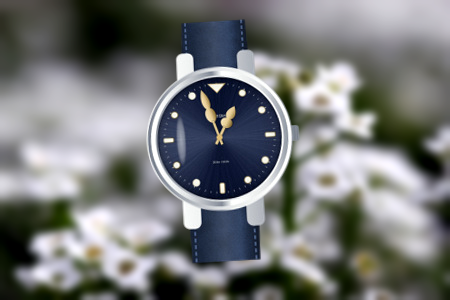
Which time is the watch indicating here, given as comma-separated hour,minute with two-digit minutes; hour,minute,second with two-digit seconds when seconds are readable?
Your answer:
12,57
